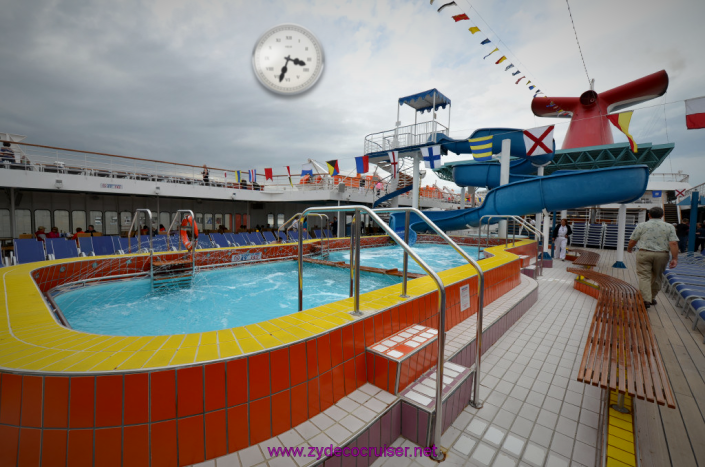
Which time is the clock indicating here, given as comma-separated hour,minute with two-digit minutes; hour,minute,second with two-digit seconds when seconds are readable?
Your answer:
3,33
